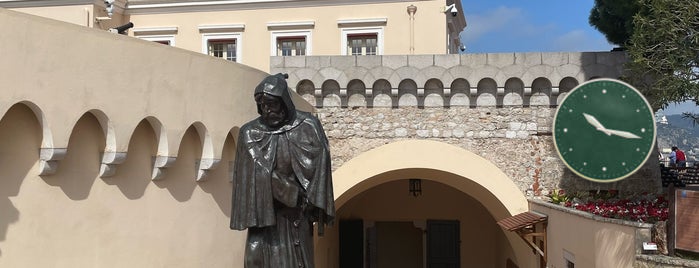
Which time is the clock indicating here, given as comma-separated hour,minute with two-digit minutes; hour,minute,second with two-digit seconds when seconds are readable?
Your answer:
10,17
